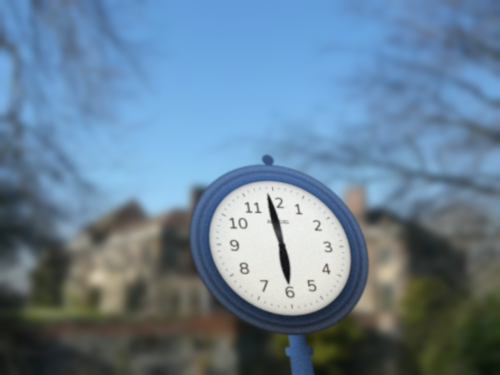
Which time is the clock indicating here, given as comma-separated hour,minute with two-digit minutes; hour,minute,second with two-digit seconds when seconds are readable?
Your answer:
5,59
